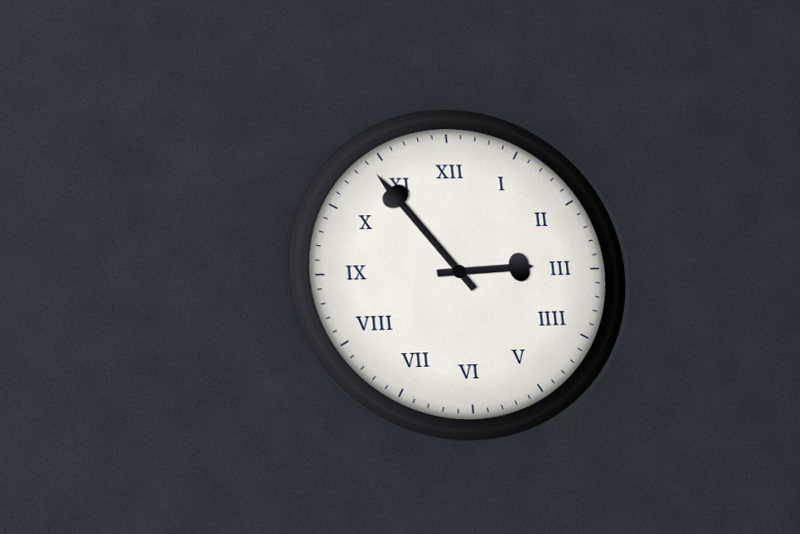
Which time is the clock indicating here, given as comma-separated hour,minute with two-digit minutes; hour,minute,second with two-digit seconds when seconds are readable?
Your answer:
2,54
